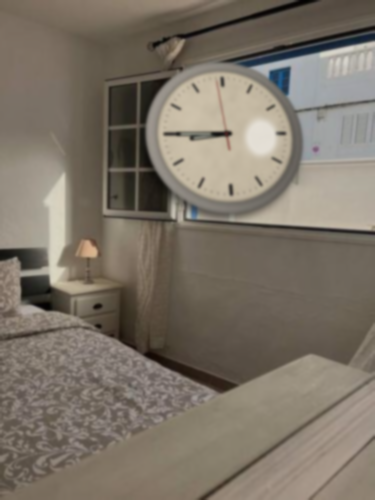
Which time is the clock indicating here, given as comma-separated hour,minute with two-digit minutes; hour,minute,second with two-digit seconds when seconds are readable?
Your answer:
8,44,59
